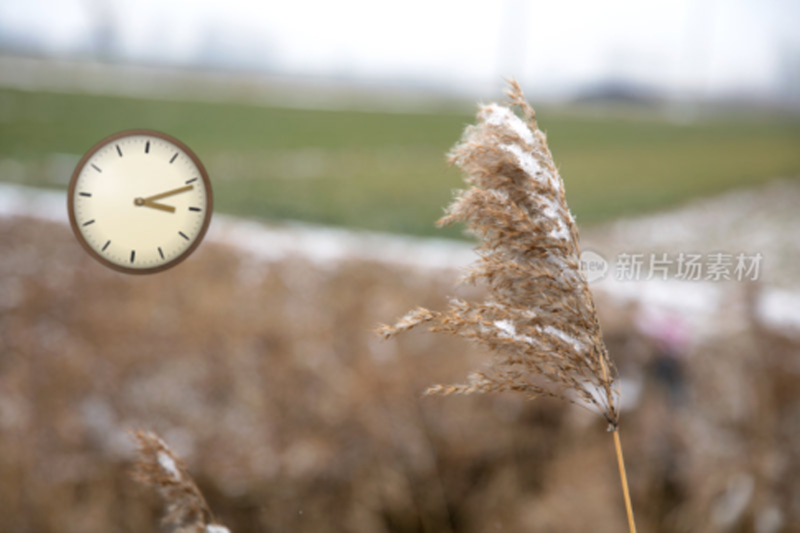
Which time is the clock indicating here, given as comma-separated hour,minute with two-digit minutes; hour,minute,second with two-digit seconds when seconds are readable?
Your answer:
3,11
